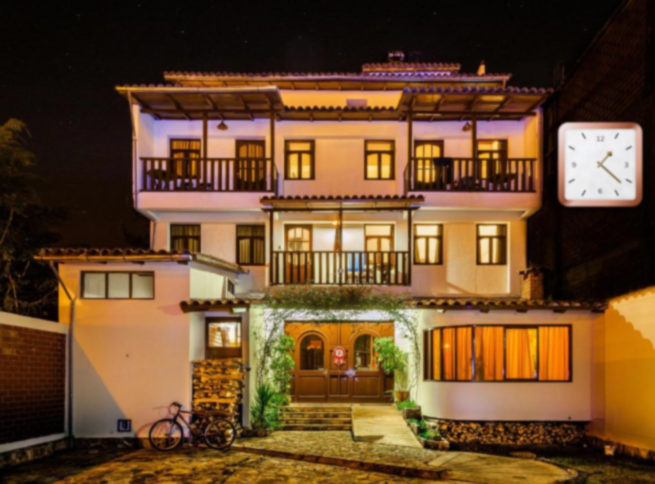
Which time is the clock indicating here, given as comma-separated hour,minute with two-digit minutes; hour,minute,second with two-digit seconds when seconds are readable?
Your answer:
1,22
